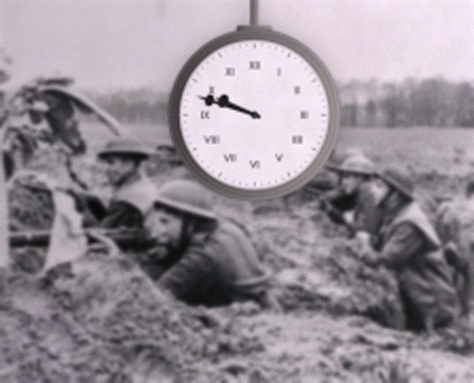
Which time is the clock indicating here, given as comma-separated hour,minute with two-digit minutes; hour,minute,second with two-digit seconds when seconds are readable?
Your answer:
9,48
